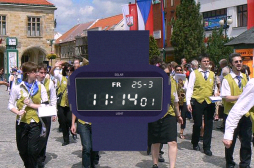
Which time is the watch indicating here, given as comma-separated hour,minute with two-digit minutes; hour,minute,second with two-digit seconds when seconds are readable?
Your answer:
11,14,01
